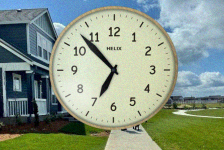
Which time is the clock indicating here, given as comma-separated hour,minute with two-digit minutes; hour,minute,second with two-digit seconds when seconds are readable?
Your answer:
6,53
